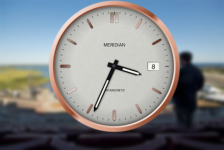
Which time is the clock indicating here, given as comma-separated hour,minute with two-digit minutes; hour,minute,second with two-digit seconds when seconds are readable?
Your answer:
3,34
